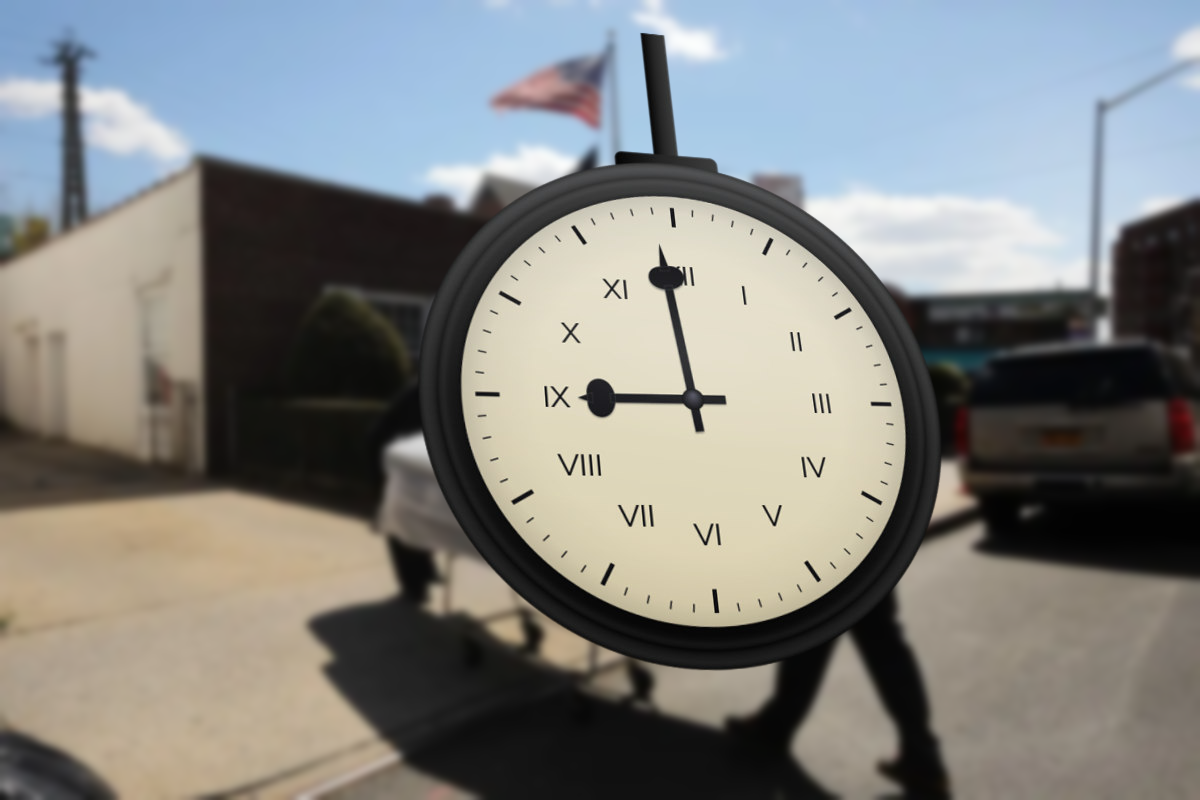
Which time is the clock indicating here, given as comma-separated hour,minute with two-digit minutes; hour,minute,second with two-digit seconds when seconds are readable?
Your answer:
8,59
